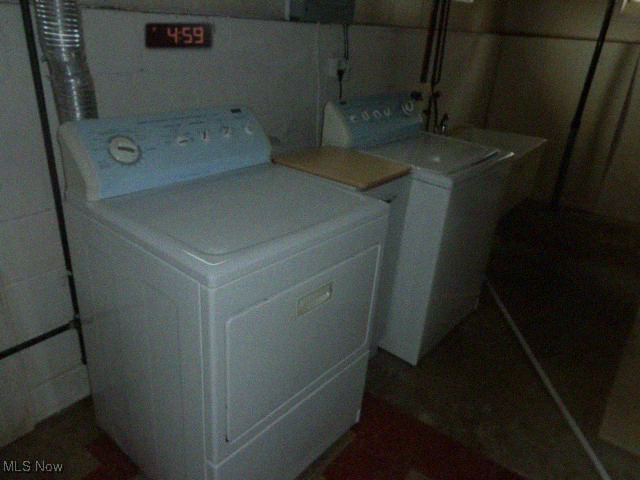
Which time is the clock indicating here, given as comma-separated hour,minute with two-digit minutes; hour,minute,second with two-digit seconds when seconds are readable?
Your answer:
4,59
